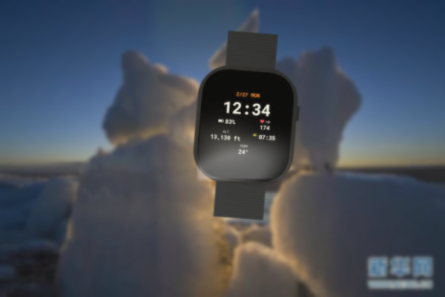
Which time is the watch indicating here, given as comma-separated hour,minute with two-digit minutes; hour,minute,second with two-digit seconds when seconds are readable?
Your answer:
12,34
